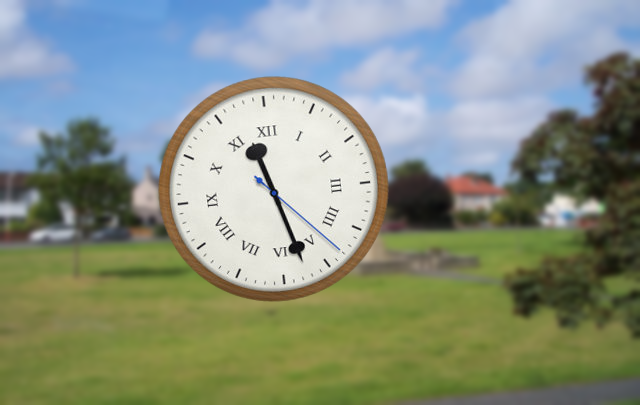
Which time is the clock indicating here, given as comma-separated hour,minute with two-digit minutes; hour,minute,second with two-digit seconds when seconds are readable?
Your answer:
11,27,23
